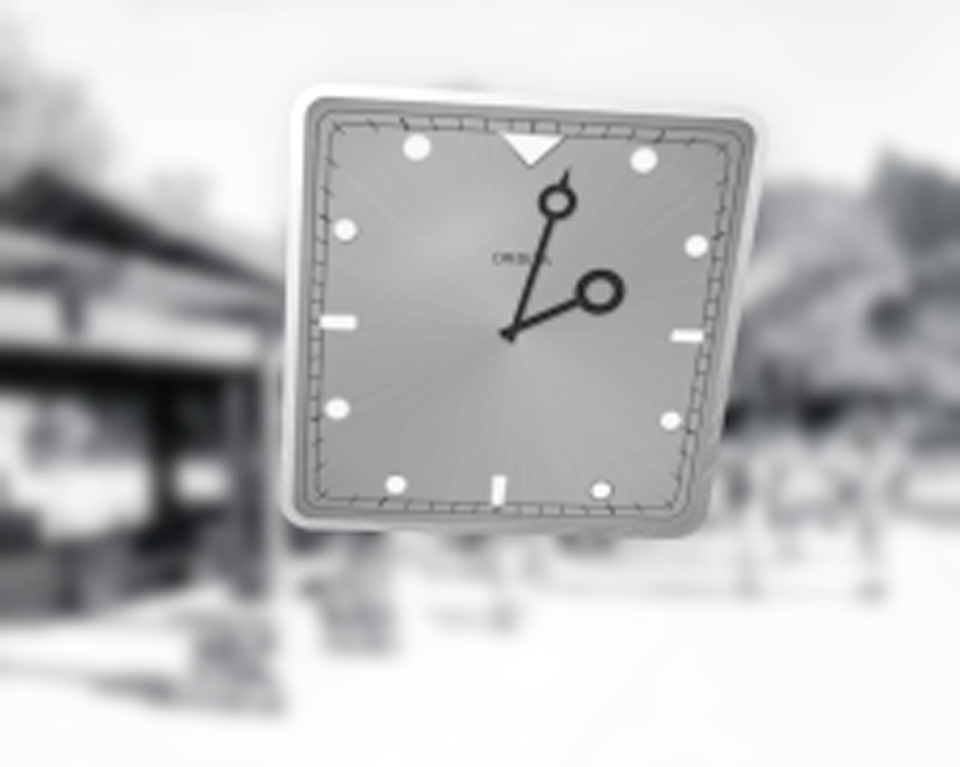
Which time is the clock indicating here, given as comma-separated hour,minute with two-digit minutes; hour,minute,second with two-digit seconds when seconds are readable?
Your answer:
2,02
